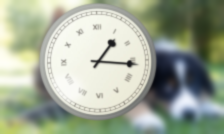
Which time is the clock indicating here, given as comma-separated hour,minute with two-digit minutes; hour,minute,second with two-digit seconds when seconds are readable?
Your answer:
1,16
